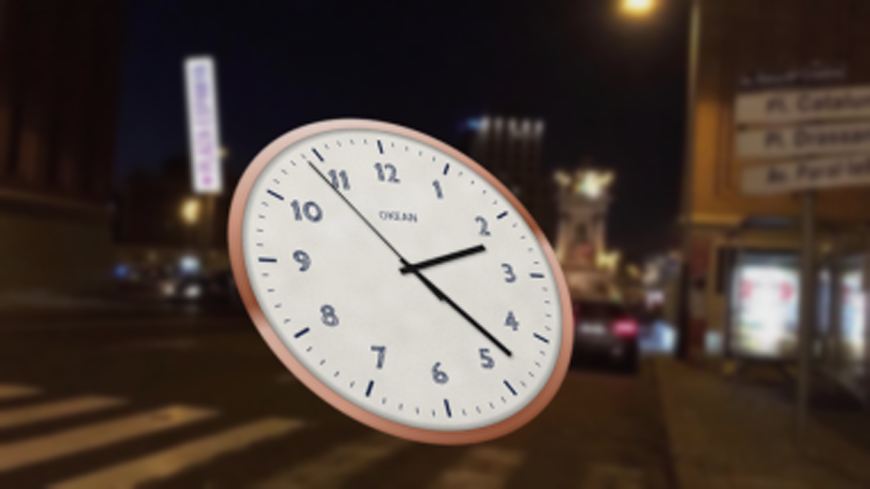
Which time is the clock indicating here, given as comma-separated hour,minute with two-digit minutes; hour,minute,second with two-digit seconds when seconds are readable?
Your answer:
2,22,54
